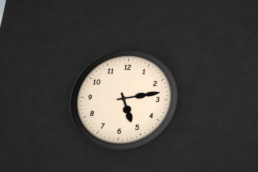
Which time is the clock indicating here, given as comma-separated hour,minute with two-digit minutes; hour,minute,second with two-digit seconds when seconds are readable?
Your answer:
5,13
